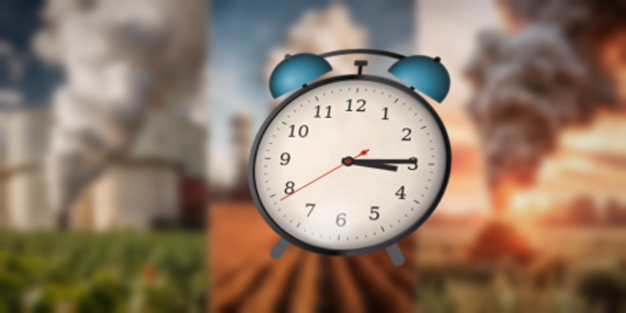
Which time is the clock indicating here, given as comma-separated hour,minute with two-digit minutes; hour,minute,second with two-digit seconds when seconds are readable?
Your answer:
3,14,39
